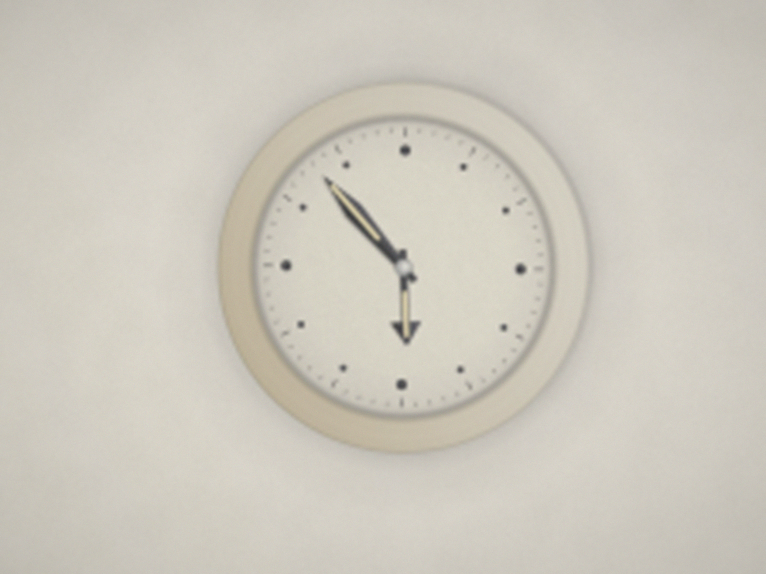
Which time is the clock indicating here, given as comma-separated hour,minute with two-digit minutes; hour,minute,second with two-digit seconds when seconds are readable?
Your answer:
5,53
